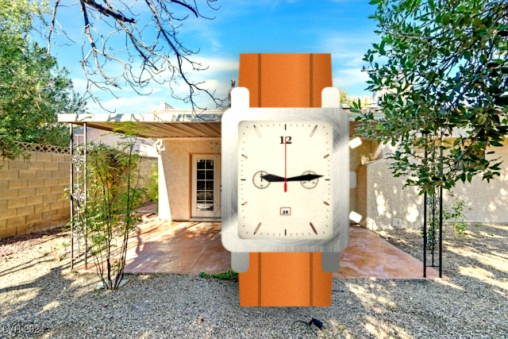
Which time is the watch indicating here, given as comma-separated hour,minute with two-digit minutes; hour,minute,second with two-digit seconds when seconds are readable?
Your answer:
9,14
